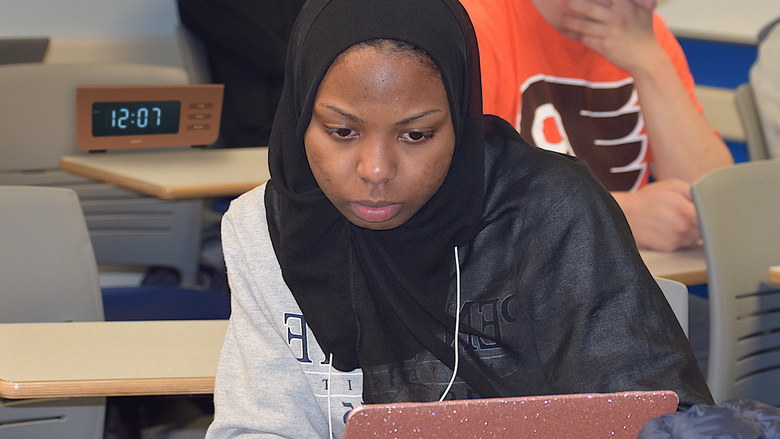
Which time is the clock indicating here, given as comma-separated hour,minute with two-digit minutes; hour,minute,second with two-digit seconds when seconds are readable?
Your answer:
12,07
